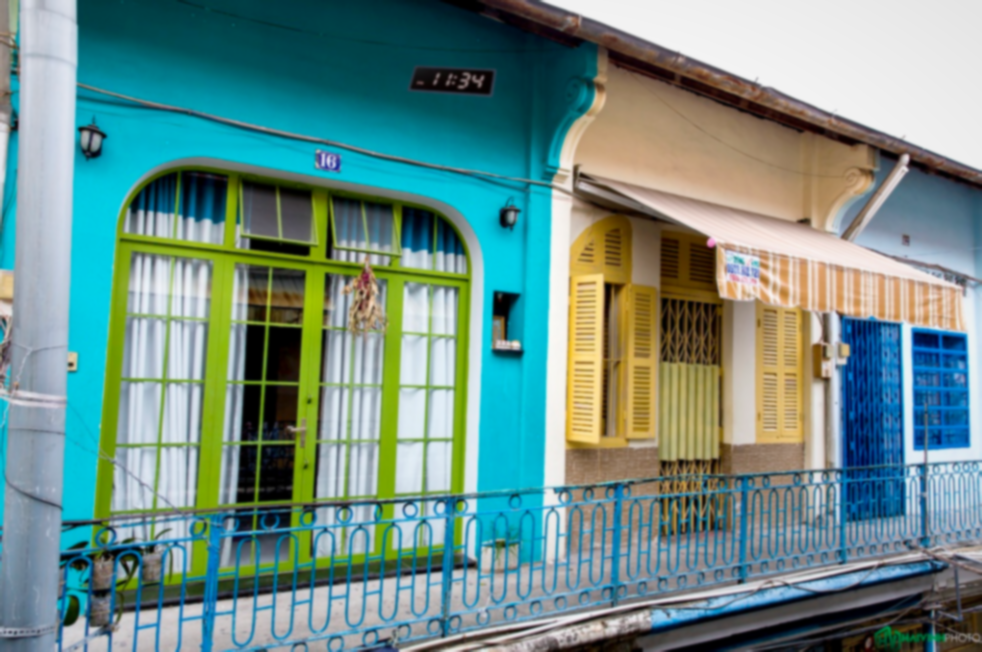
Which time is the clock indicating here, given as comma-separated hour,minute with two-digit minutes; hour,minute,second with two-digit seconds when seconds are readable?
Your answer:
11,34
